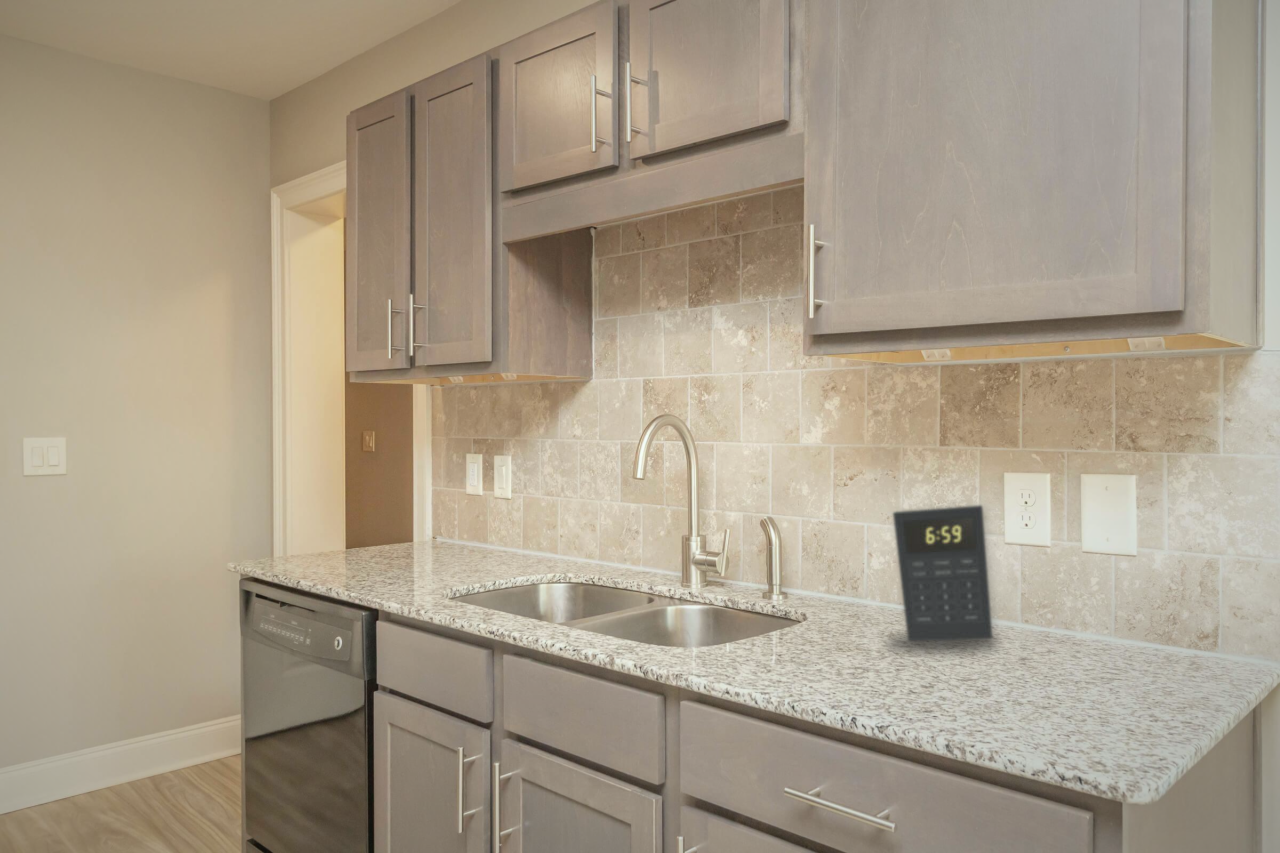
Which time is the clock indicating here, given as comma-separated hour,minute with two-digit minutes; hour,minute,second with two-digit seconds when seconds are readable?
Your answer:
6,59
